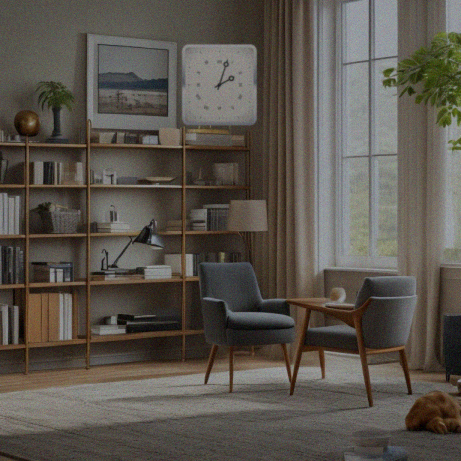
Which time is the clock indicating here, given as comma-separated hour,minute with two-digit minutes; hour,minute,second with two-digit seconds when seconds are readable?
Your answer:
2,03
